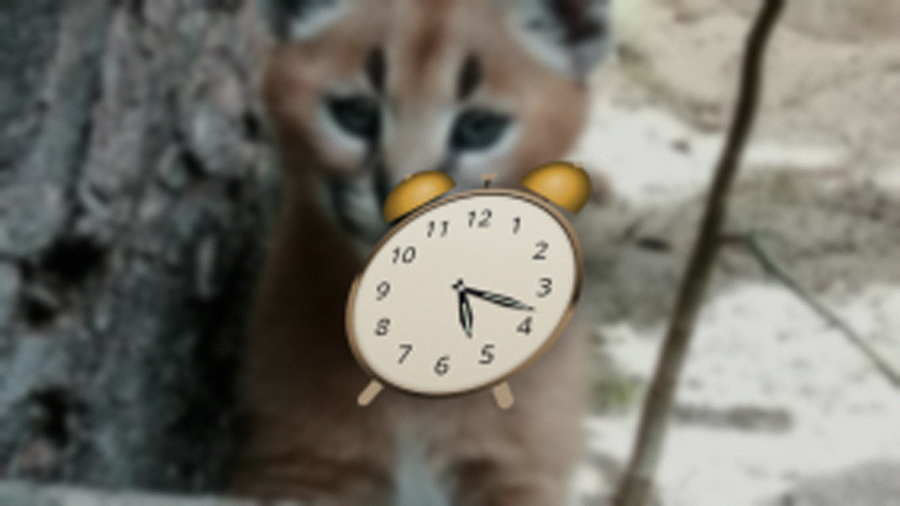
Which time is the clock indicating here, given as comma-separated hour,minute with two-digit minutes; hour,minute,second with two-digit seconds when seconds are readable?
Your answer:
5,18
